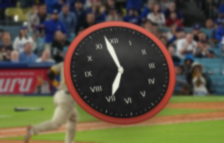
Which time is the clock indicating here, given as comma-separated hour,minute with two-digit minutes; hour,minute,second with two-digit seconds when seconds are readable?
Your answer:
6,58
